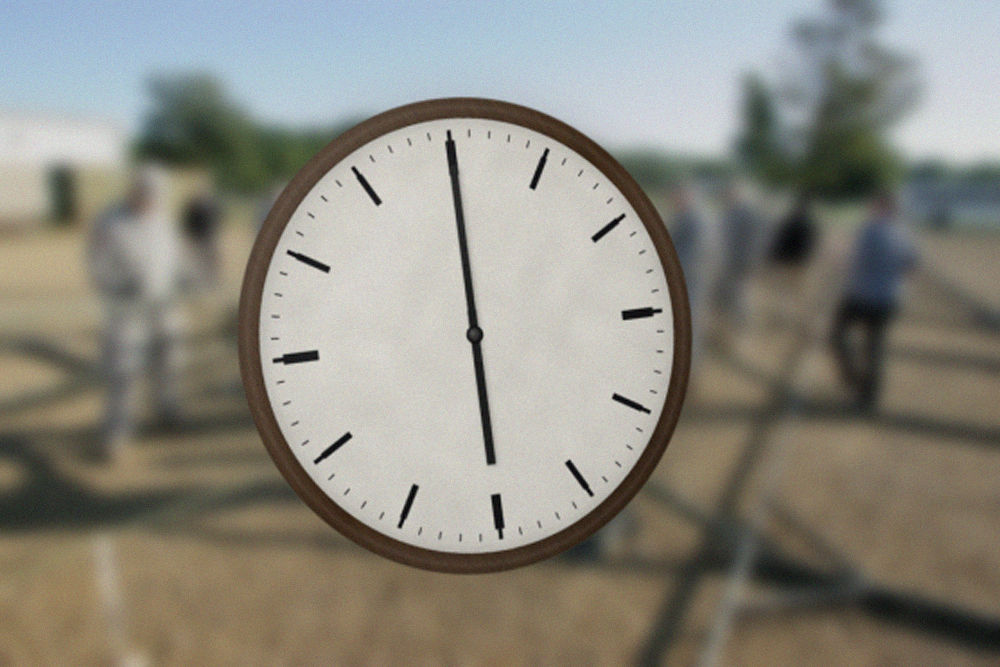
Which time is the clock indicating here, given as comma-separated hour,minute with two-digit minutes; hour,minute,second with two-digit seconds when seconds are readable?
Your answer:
6,00
